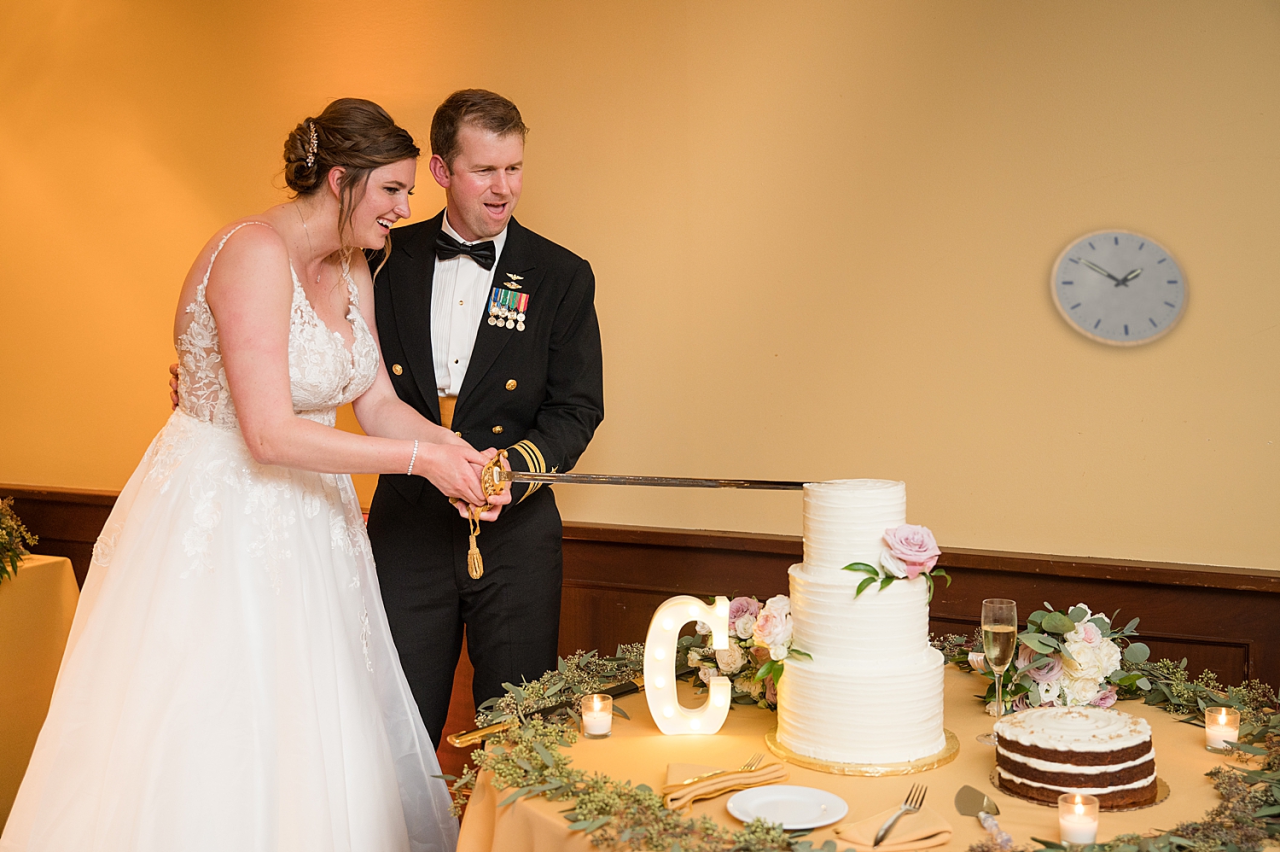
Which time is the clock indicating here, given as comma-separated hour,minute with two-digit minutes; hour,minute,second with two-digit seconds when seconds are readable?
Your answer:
1,51
